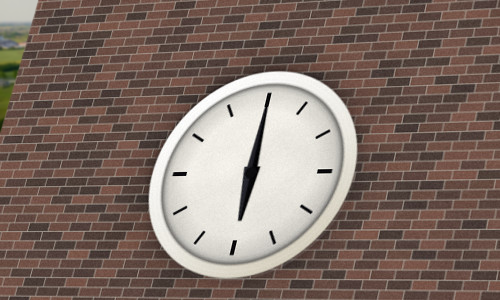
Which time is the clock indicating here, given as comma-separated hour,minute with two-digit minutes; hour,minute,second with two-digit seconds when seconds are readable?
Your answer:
6,00
